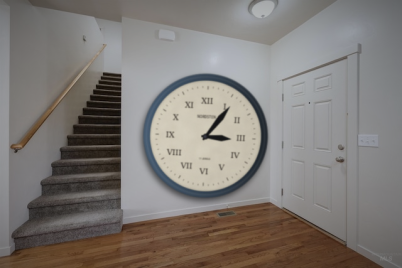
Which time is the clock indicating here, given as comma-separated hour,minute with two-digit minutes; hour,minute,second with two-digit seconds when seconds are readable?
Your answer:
3,06
